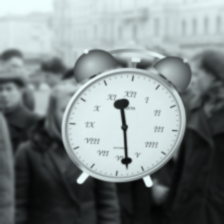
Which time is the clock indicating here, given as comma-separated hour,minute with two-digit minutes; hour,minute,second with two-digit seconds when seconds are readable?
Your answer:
11,28
